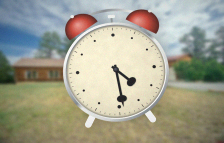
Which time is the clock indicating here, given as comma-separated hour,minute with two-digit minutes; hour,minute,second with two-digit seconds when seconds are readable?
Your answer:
4,29
